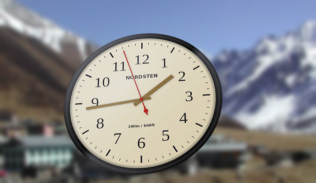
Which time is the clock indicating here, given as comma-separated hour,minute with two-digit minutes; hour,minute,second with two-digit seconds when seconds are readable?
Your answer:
1,43,57
